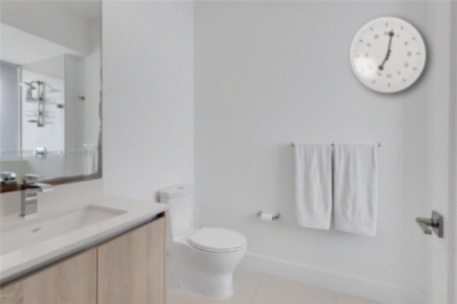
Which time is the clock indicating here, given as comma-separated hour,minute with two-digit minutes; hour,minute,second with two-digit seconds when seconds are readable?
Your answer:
7,02
